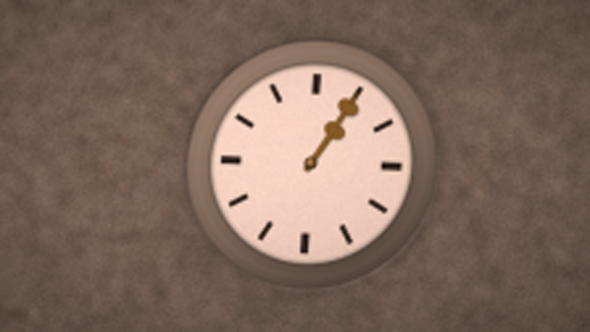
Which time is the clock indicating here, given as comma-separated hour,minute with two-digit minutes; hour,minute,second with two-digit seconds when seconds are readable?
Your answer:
1,05
